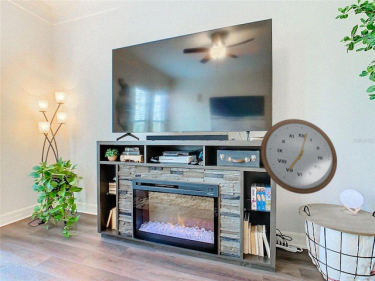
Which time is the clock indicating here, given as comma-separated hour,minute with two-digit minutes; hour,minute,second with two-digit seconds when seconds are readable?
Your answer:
7,02
